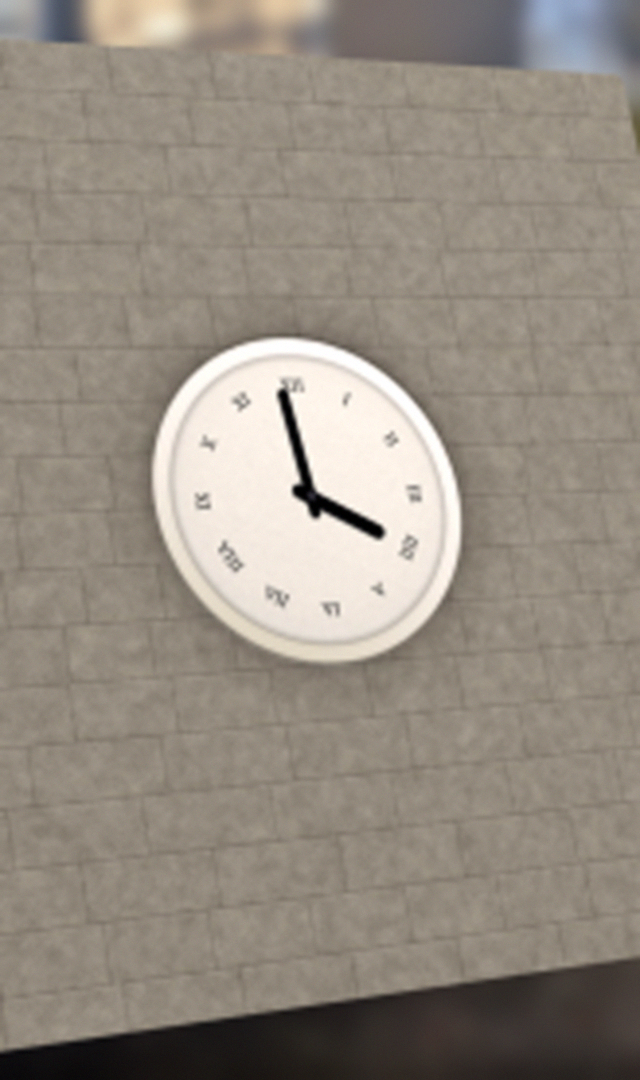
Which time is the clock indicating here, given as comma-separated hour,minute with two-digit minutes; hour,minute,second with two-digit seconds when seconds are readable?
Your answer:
3,59
